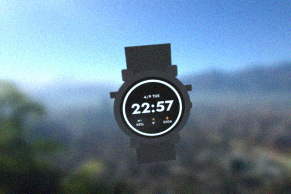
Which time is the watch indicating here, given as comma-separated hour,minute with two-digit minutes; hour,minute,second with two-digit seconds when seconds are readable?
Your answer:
22,57
